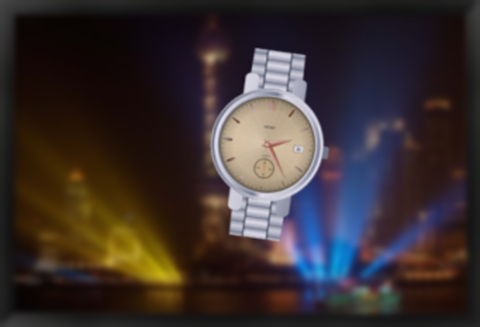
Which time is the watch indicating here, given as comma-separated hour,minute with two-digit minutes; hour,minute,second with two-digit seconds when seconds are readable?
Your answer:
2,24
